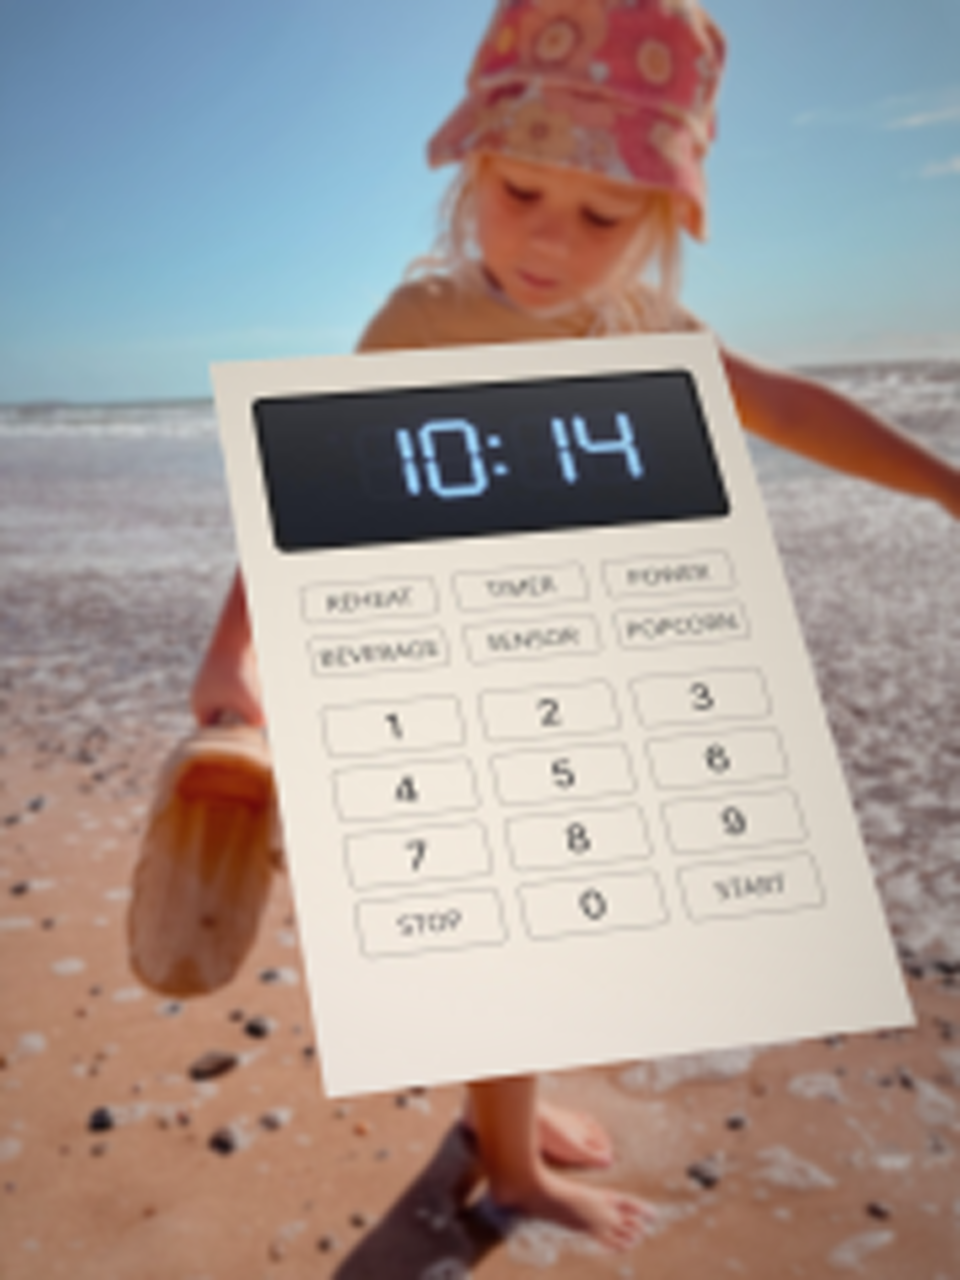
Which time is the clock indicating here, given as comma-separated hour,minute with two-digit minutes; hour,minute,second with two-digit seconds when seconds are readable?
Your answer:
10,14
